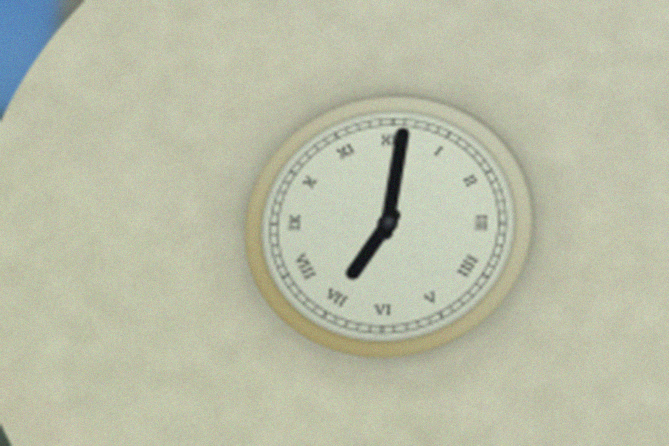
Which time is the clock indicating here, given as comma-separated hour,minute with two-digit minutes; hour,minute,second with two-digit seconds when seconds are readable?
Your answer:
7,01
